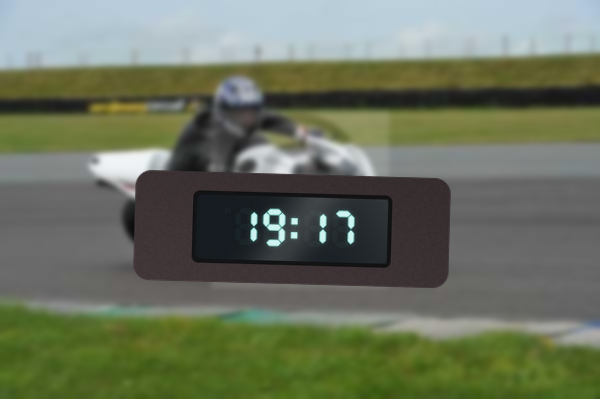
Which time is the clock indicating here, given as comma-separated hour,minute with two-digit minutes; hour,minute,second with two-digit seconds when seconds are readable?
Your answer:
19,17
